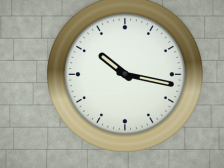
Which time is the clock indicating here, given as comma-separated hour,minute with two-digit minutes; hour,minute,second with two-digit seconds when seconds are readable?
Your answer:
10,17
